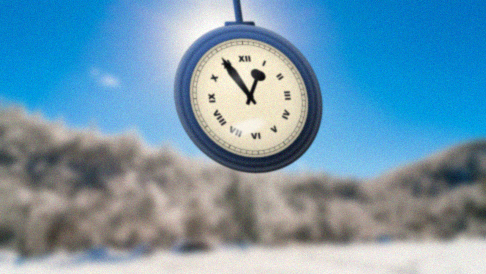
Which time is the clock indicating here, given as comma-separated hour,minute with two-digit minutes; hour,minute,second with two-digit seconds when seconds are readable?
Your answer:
12,55
